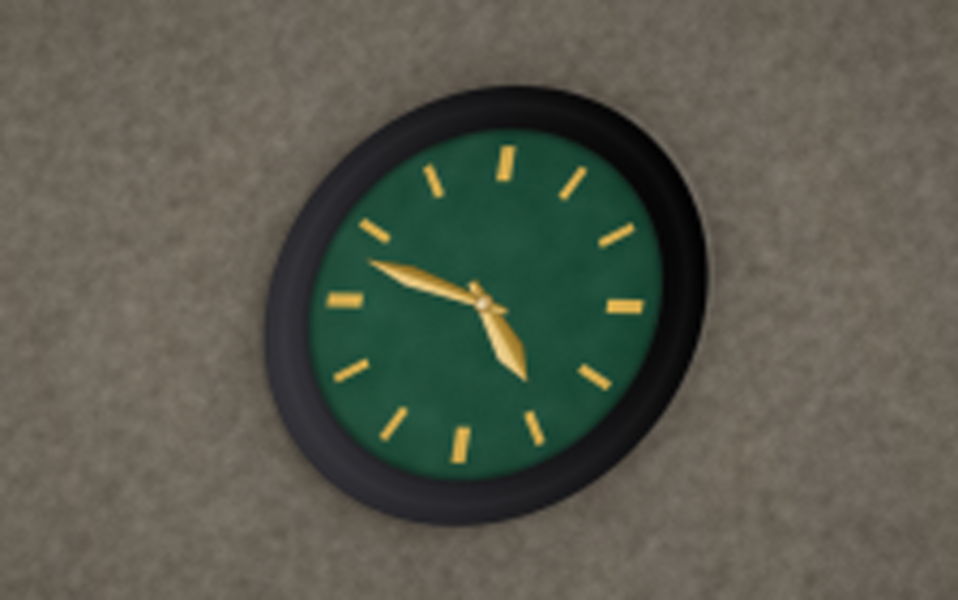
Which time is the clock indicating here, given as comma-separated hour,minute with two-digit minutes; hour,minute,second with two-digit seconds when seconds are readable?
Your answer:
4,48
